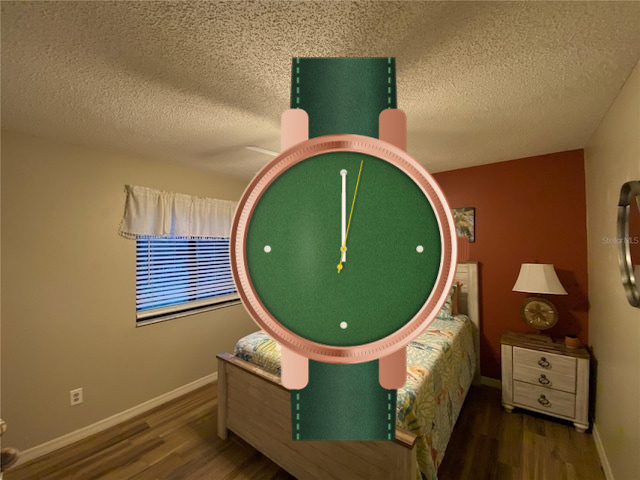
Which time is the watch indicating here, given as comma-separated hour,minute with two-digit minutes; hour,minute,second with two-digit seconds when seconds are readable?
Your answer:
12,00,02
